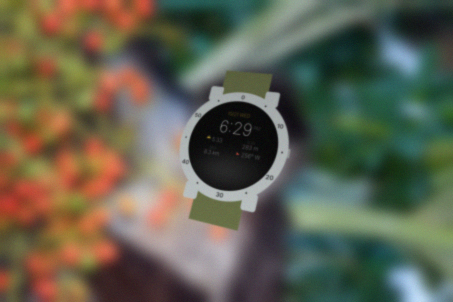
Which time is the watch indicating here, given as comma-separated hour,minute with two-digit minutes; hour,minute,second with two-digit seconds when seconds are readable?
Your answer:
6,29
